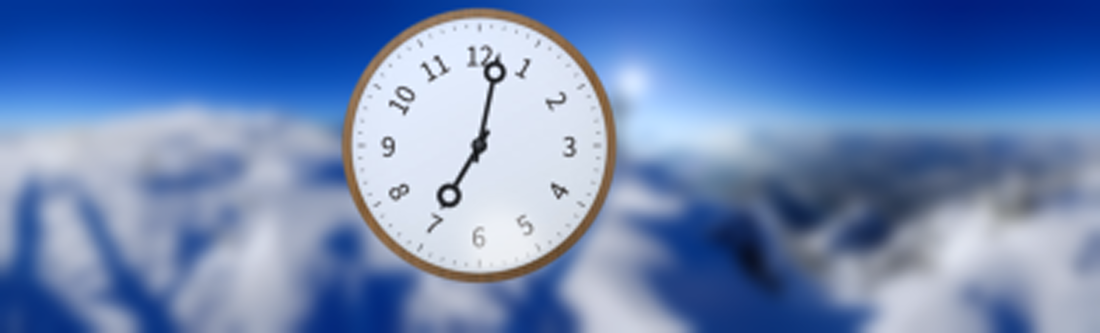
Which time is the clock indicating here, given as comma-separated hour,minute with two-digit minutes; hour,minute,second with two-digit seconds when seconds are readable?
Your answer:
7,02
